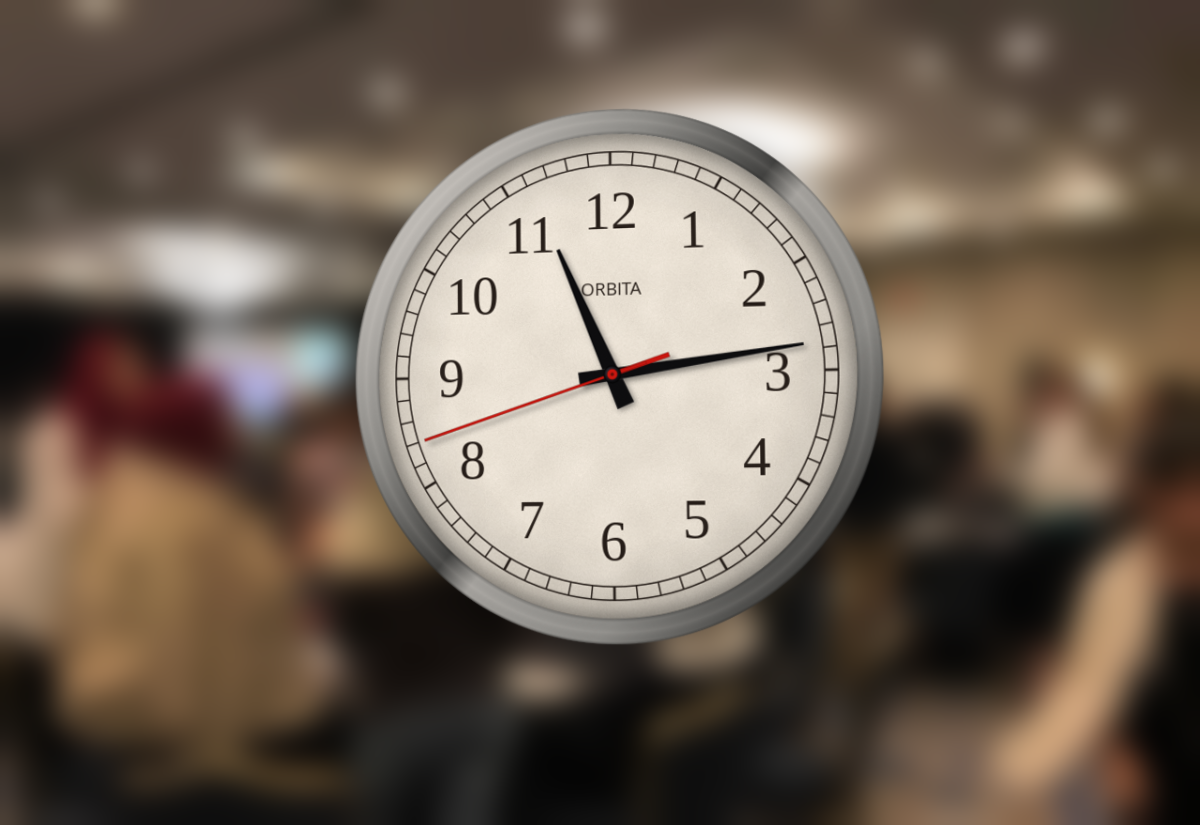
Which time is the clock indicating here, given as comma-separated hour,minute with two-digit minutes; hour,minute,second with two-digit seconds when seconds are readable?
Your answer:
11,13,42
